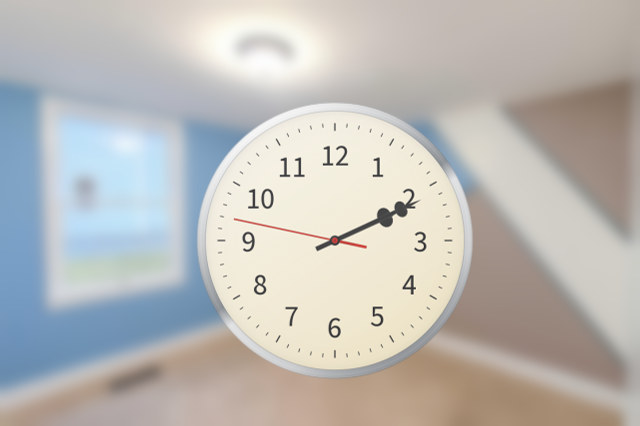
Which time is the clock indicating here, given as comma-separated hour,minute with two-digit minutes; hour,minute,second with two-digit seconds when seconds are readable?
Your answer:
2,10,47
